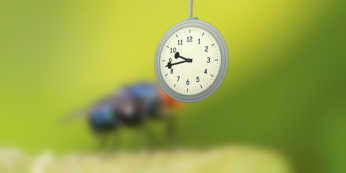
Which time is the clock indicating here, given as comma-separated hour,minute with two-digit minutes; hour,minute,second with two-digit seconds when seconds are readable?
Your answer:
9,43
